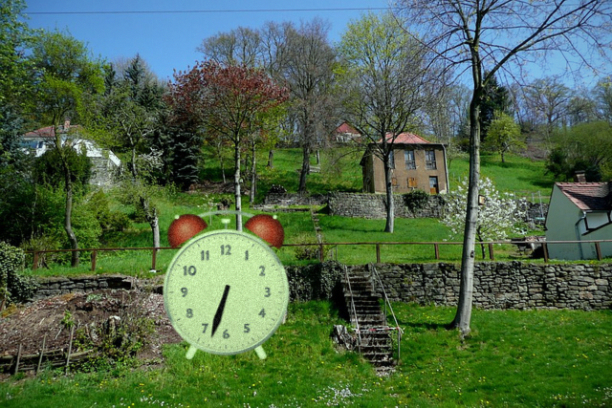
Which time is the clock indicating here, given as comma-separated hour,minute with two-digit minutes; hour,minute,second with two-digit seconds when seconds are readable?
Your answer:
6,33
